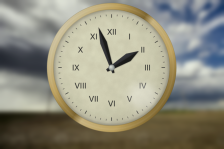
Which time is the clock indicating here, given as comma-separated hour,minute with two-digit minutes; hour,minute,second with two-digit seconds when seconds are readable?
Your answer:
1,57
